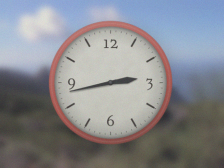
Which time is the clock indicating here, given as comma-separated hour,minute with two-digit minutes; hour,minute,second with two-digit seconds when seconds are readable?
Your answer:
2,43
